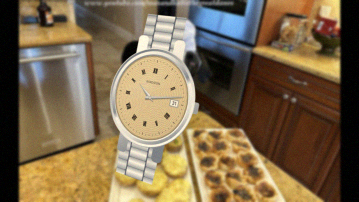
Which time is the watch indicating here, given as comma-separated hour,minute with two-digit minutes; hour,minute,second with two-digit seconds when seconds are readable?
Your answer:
10,13
